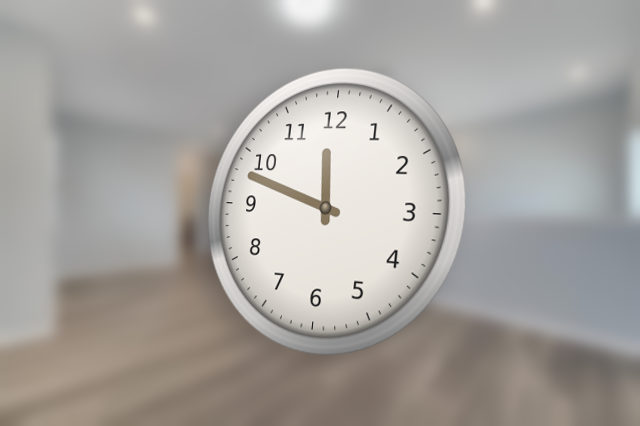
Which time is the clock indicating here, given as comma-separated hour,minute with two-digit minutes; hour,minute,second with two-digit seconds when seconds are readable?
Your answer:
11,48
